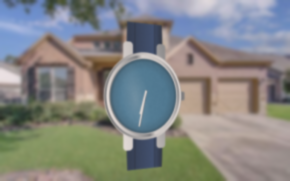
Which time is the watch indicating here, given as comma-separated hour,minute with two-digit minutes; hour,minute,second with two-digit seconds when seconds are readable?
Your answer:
6,32
